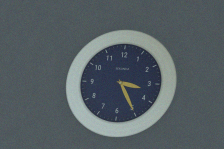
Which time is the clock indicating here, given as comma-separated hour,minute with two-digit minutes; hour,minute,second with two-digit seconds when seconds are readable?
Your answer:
3,25
